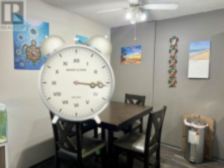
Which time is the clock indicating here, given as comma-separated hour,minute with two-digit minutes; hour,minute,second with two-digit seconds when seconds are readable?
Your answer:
3,16
